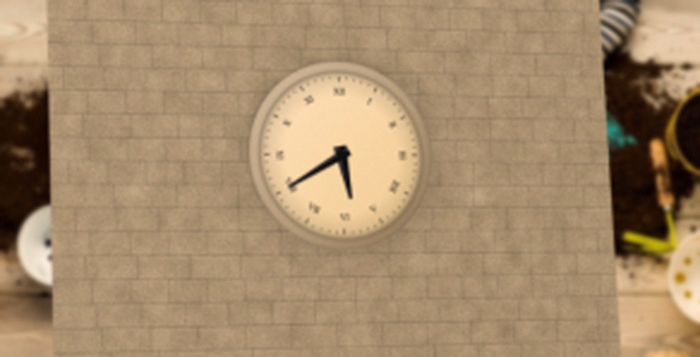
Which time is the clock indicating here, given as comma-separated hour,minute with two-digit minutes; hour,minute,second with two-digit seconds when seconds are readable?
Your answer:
5,40
